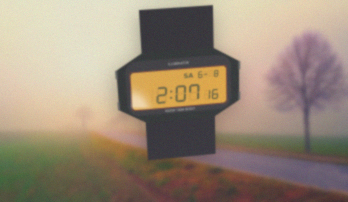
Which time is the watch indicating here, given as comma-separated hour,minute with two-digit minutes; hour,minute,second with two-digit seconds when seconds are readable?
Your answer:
2,07,16
